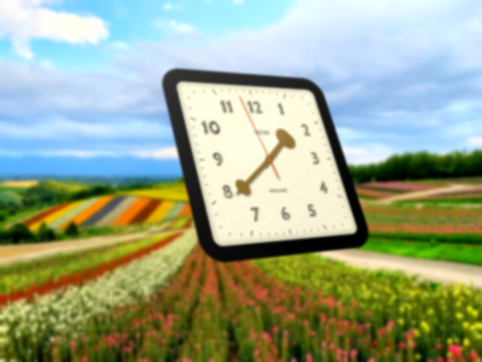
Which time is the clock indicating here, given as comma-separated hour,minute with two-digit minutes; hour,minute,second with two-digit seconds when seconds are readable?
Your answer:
1,38,58
